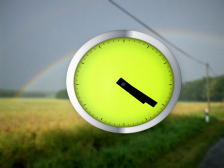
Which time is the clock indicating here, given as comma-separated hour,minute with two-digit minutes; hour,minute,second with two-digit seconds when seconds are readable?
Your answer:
4,21
